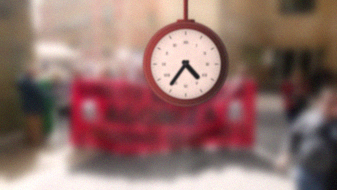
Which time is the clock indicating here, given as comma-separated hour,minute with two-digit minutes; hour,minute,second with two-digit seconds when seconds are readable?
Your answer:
4,36
